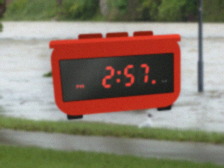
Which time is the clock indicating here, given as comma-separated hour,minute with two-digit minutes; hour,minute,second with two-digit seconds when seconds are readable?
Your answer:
2,57
